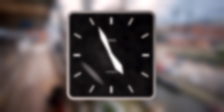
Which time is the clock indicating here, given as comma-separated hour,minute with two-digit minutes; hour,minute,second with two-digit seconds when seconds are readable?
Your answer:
4,56
